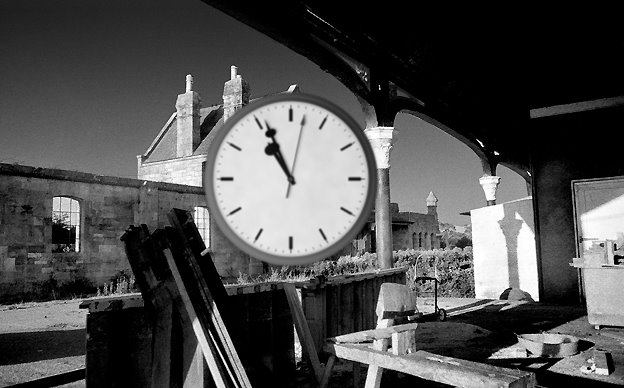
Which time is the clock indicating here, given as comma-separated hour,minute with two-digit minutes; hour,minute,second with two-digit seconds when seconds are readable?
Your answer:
10,56,02
